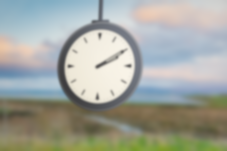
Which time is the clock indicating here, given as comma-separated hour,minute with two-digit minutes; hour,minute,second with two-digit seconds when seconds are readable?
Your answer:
2,10
